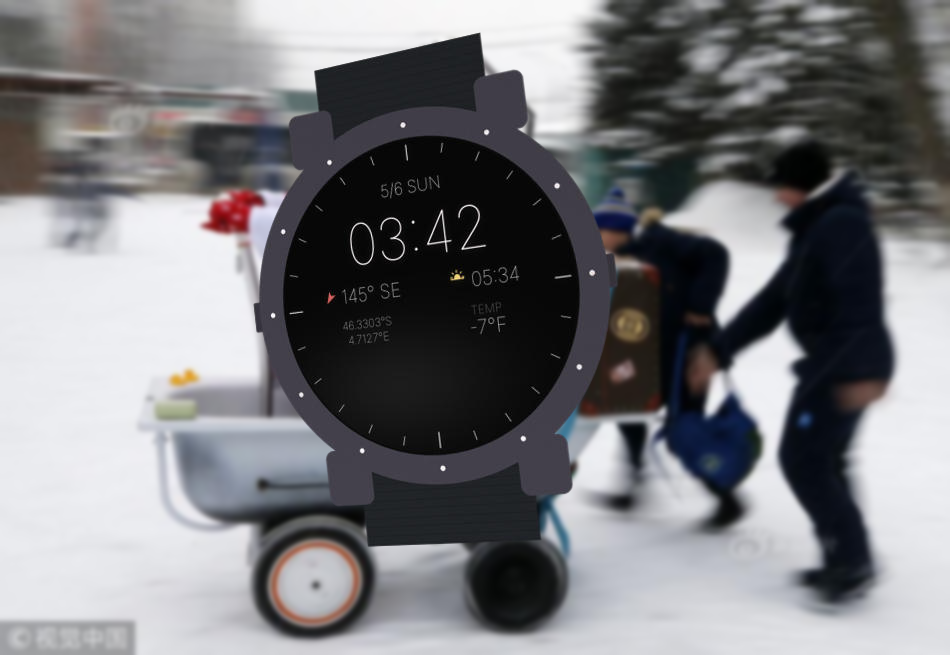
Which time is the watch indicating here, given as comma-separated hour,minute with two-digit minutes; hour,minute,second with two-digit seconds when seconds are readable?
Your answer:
3,42
